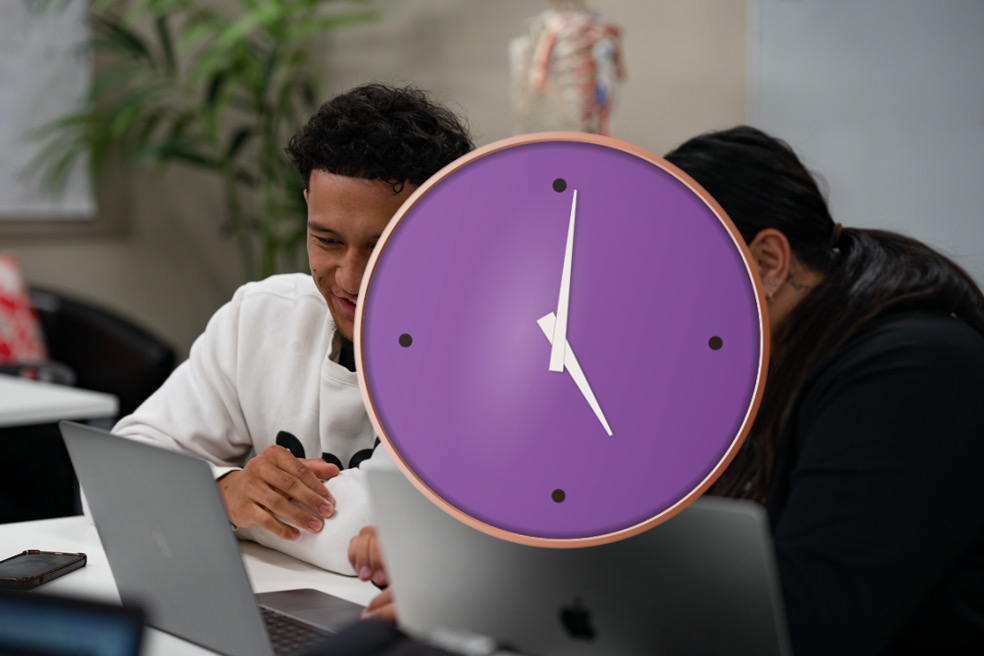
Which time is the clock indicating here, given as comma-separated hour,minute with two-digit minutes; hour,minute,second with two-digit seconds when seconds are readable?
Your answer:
5,01
